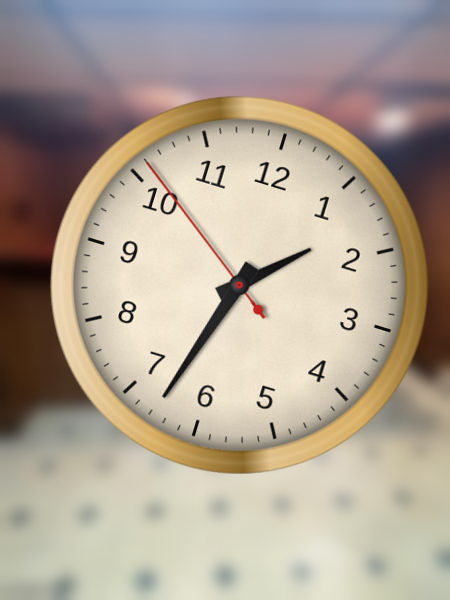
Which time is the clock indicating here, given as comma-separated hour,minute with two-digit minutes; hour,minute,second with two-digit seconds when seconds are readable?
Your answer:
1,32,51
